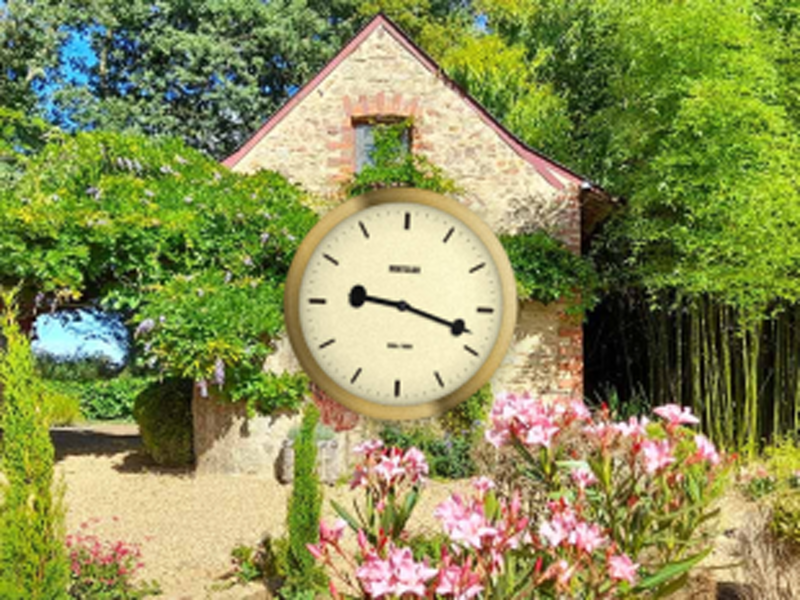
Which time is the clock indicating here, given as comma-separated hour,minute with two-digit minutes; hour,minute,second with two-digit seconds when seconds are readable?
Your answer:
9,18
